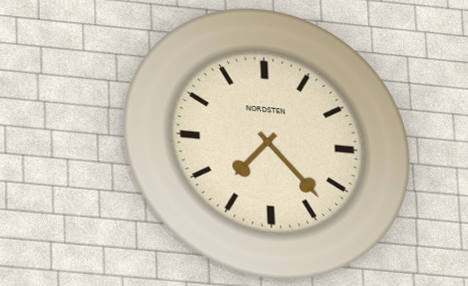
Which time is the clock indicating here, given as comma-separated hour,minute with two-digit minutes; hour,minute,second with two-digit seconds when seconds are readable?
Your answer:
7,23
